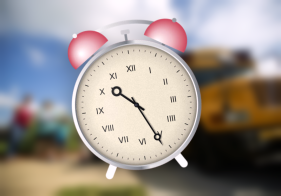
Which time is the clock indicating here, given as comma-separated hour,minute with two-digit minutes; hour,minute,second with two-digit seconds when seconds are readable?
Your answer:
10,26
